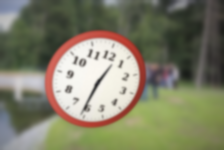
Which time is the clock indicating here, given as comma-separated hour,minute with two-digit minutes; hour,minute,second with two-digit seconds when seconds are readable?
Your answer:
12,31
